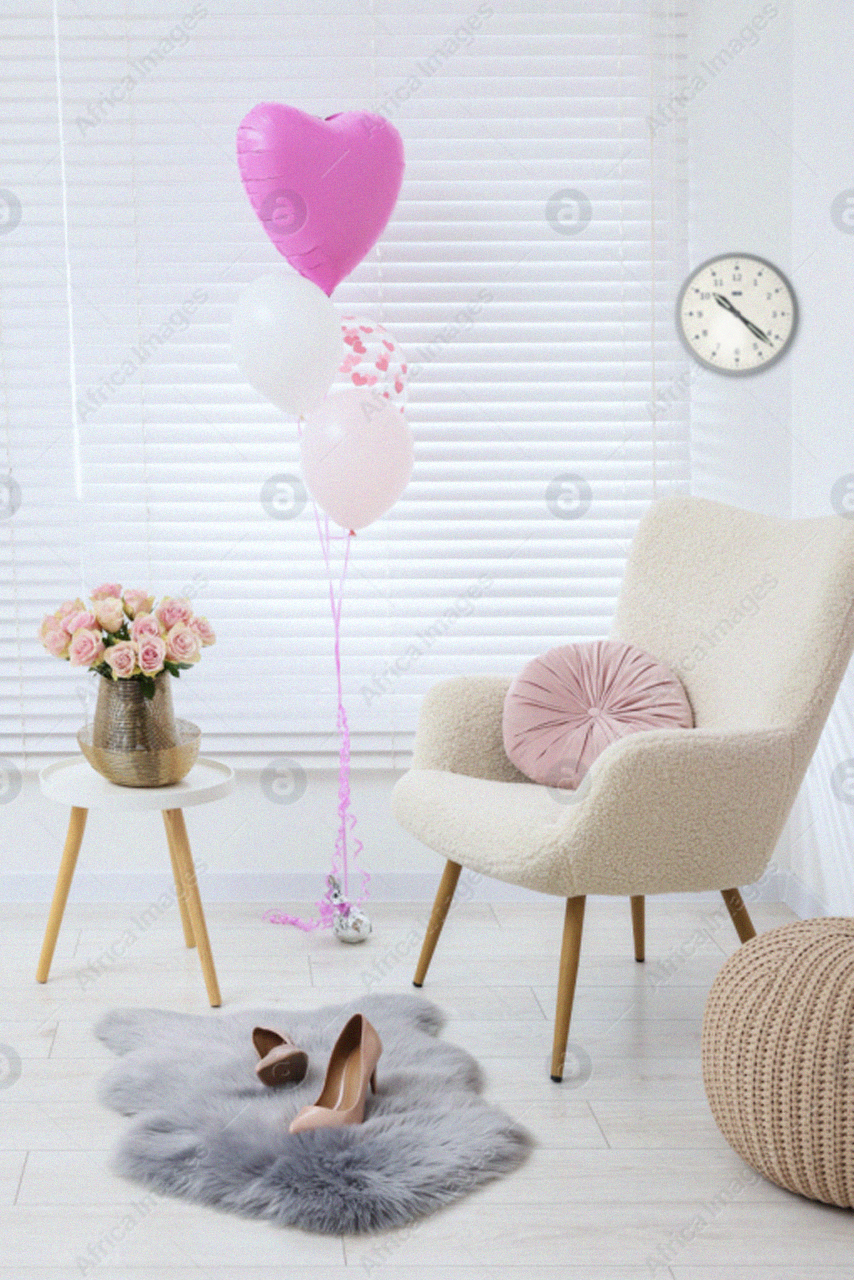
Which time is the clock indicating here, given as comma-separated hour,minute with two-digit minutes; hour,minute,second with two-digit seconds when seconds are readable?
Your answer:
10,22
